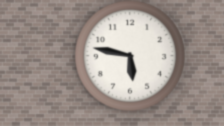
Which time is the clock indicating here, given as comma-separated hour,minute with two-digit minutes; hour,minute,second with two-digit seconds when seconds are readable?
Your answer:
5,47
